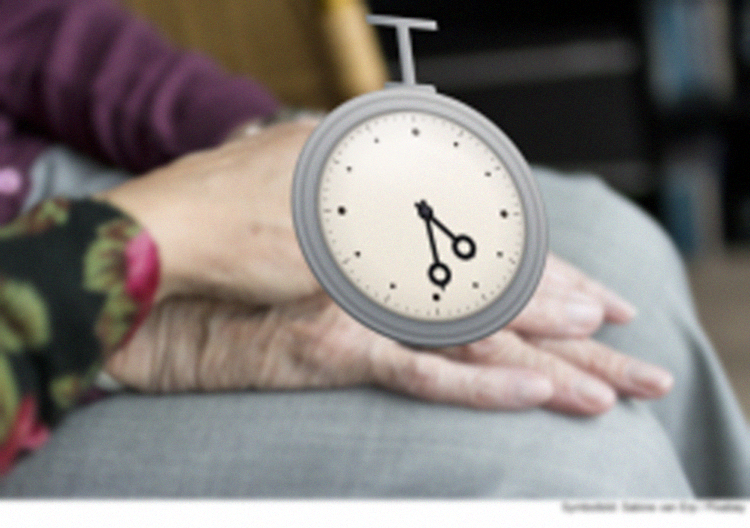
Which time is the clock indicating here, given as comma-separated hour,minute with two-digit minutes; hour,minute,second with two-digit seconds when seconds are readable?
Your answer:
4,29
